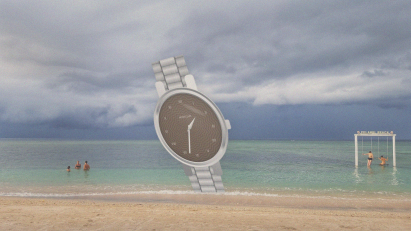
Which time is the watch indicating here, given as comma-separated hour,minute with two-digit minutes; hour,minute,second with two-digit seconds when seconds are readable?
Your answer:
1,33
